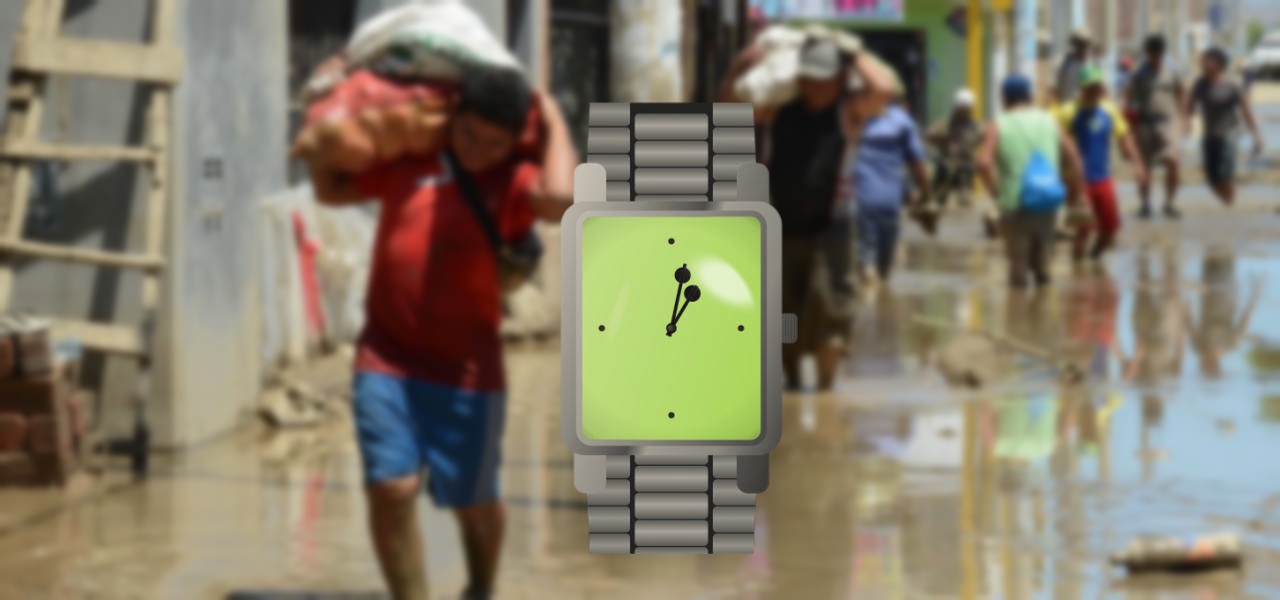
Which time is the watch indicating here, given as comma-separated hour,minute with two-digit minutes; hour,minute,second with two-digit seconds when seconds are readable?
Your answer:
1,02
